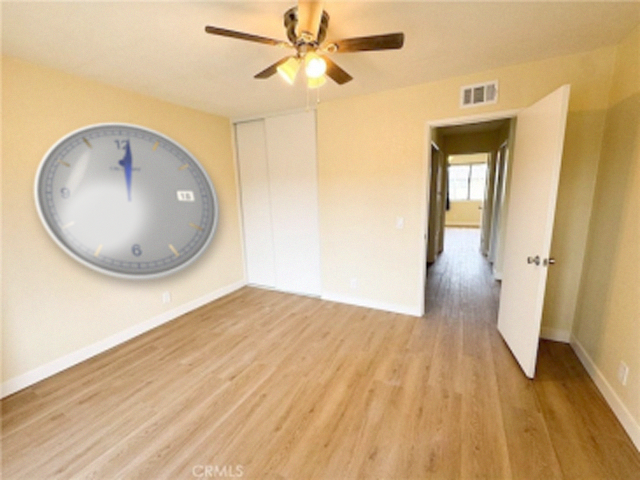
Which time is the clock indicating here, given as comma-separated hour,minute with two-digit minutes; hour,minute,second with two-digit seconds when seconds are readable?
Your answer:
12,01
